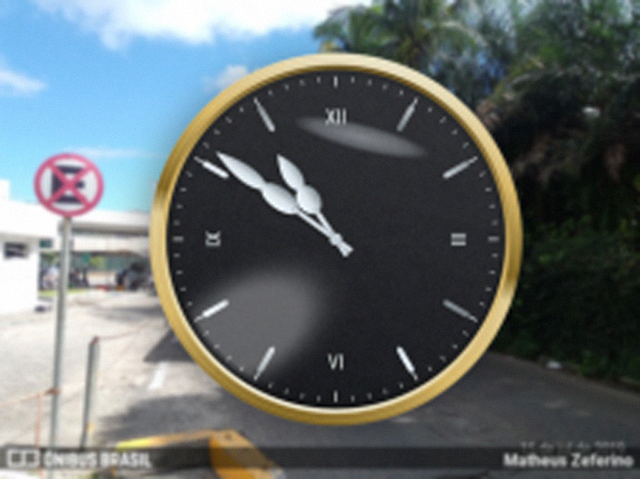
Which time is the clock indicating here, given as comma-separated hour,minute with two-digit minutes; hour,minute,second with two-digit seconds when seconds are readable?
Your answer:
10,51
